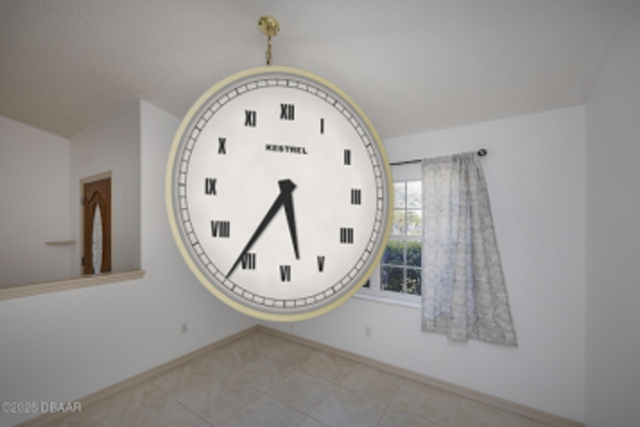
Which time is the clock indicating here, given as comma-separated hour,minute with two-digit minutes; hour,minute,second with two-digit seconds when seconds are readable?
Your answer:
5,36
